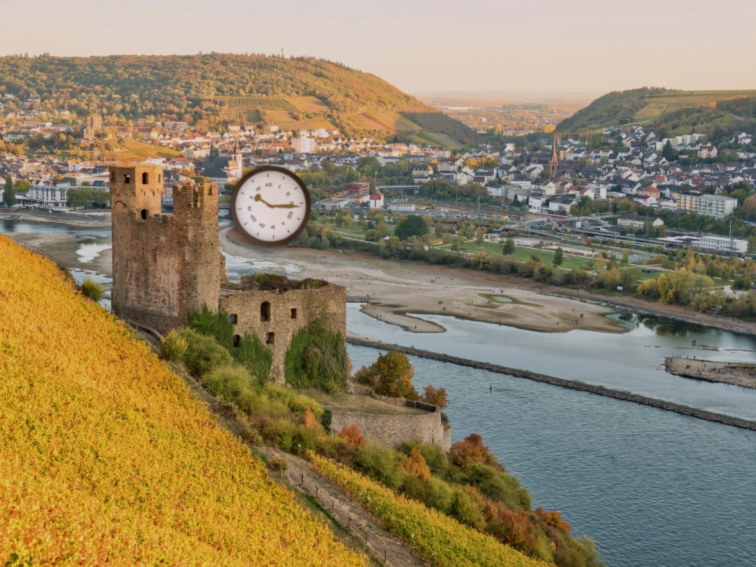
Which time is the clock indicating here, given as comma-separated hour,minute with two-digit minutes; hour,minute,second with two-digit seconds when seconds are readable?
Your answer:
10,16
